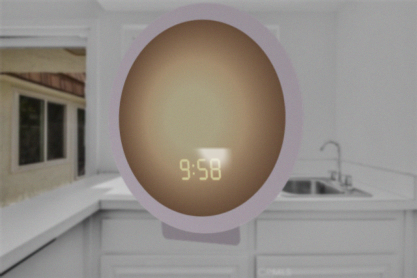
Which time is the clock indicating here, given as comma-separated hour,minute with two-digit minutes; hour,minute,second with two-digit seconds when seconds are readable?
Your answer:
9,58
